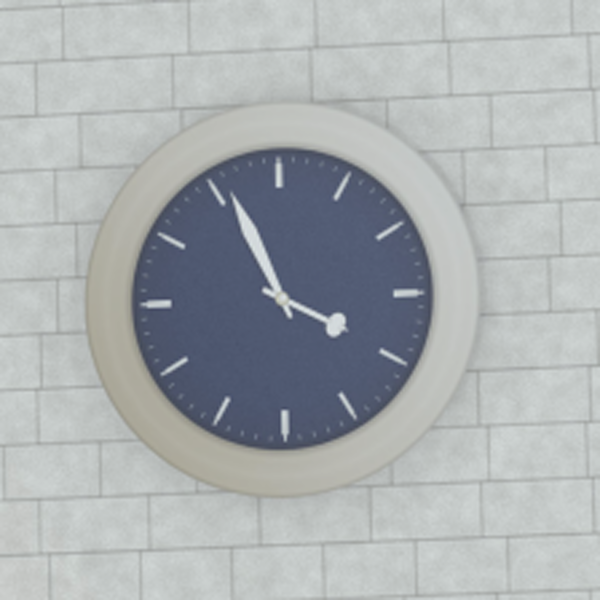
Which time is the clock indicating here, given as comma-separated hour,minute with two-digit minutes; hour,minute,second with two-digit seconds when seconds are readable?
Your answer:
3,56
